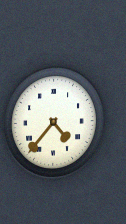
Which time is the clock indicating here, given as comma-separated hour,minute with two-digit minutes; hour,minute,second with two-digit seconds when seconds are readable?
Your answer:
4,37
